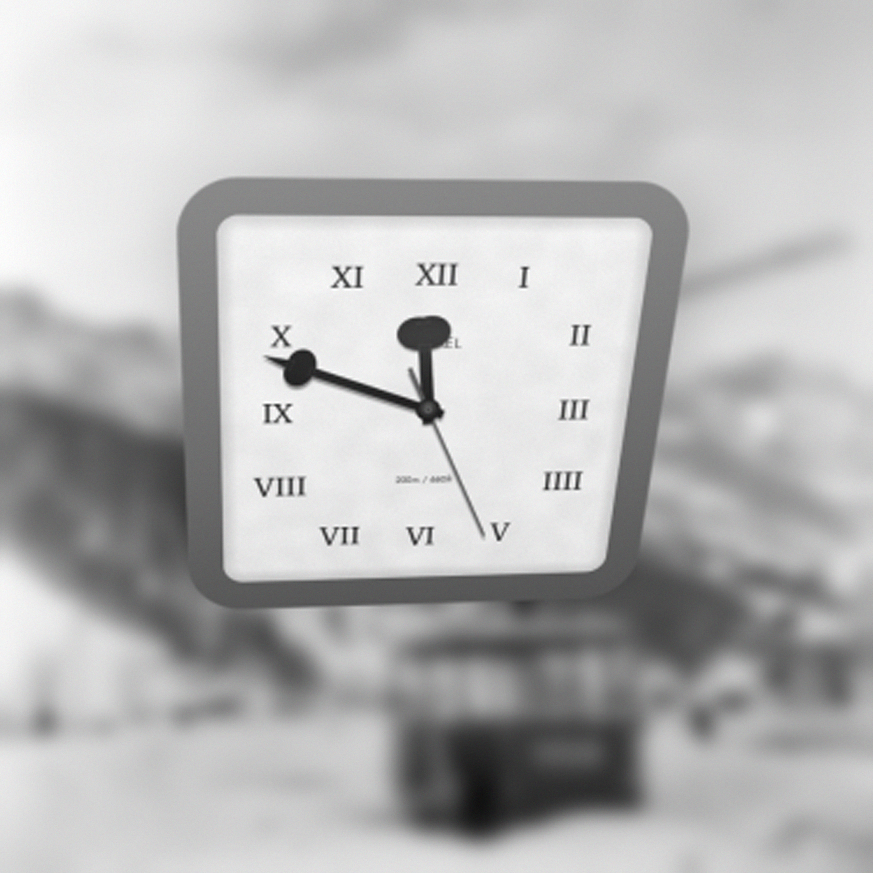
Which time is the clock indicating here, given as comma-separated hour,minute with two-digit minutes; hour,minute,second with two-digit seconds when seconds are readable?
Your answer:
11,48,26
